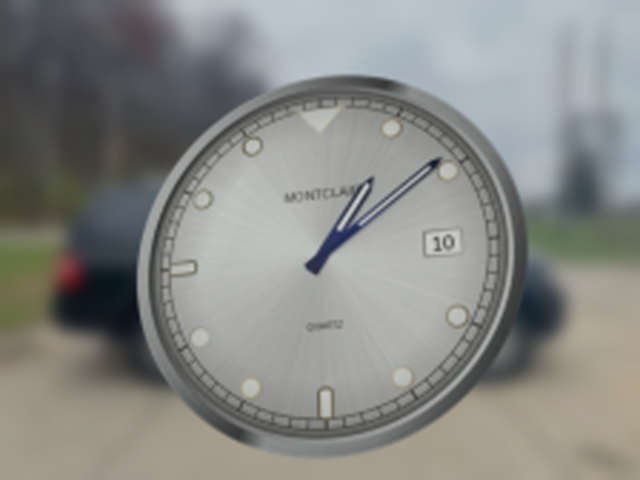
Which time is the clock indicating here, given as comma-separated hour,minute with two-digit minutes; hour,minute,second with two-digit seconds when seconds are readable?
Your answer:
1,09
